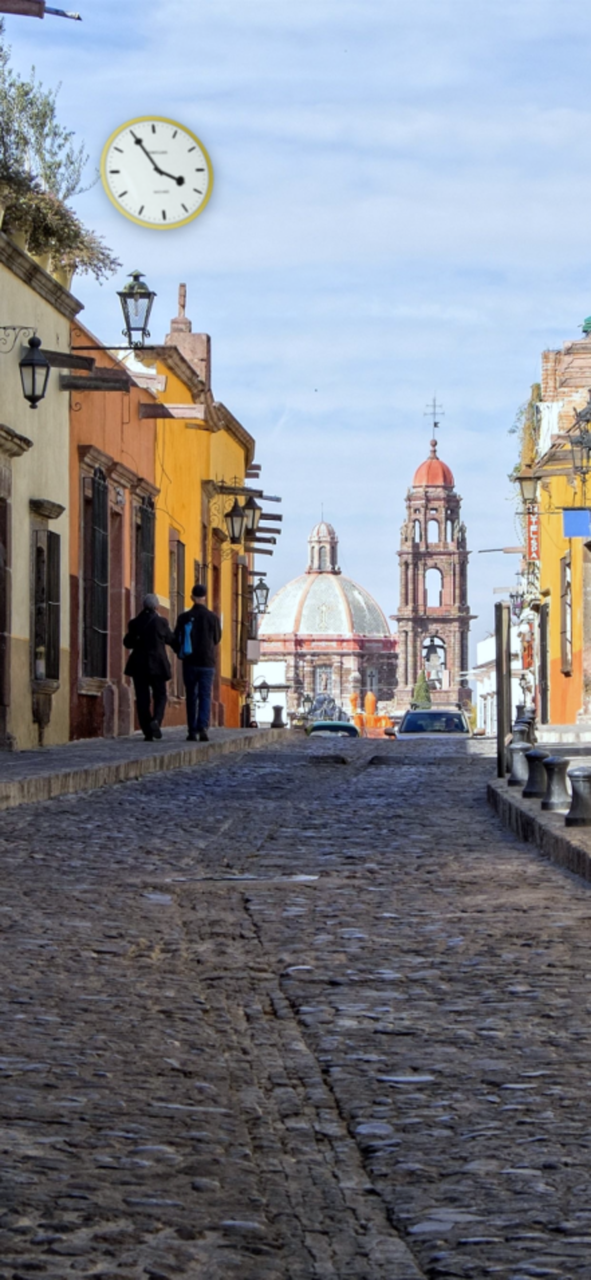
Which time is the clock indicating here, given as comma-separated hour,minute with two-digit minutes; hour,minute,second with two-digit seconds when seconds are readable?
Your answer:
3,55
